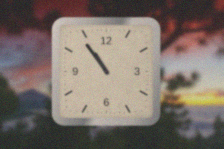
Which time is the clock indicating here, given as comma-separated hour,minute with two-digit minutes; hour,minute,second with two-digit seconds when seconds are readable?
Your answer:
10,54
